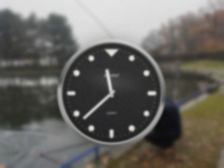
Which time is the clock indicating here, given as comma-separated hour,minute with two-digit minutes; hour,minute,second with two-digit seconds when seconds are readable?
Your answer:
11,38
